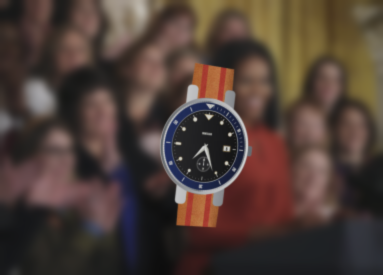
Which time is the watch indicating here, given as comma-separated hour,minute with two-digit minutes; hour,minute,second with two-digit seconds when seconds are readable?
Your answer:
7,26
